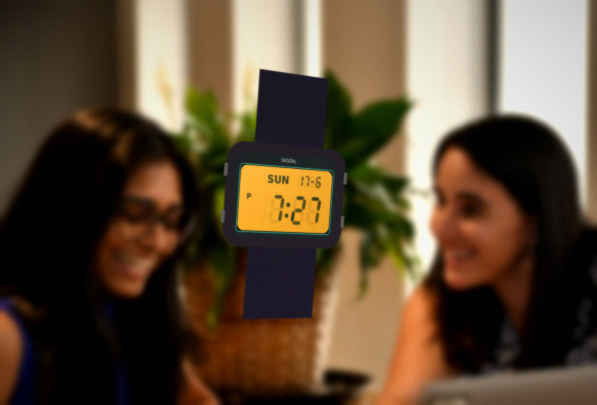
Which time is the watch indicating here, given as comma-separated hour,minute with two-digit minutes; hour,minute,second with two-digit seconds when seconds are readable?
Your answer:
7,27
